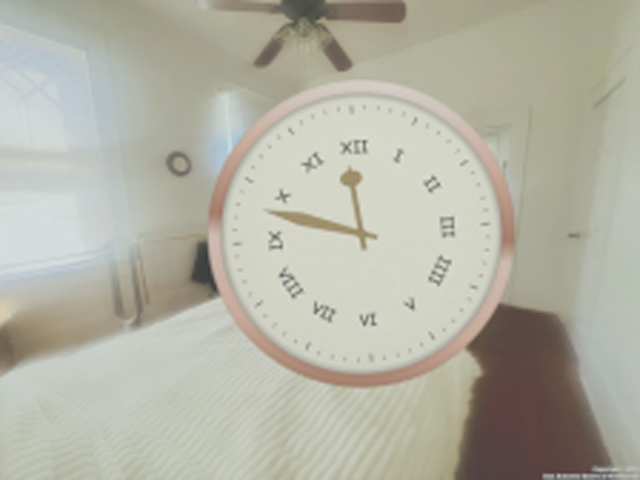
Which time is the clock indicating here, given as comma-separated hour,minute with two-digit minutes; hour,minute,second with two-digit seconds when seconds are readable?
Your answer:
11,48
